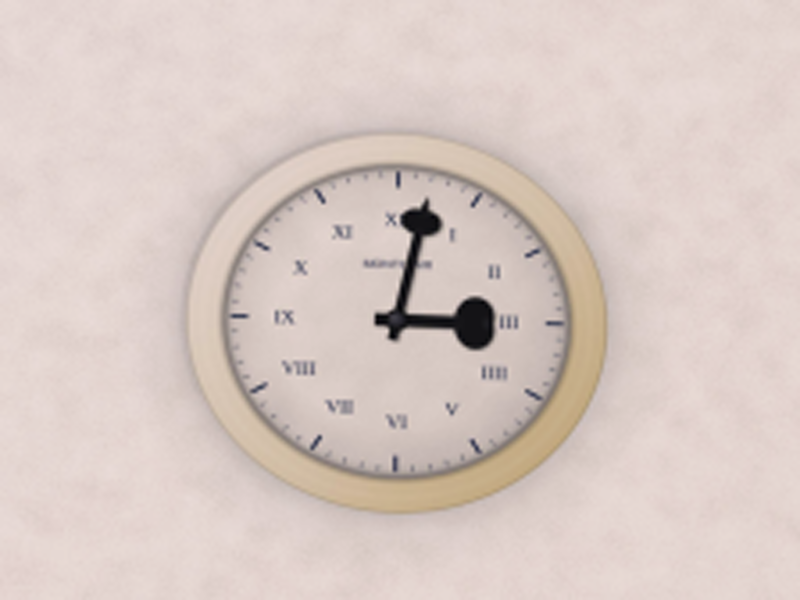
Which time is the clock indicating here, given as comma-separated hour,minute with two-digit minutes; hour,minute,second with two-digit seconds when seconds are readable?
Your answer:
3,02
